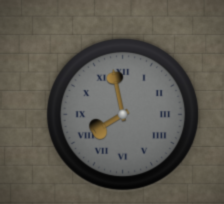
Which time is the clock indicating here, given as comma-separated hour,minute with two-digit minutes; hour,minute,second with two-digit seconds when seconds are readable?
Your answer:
7,58
